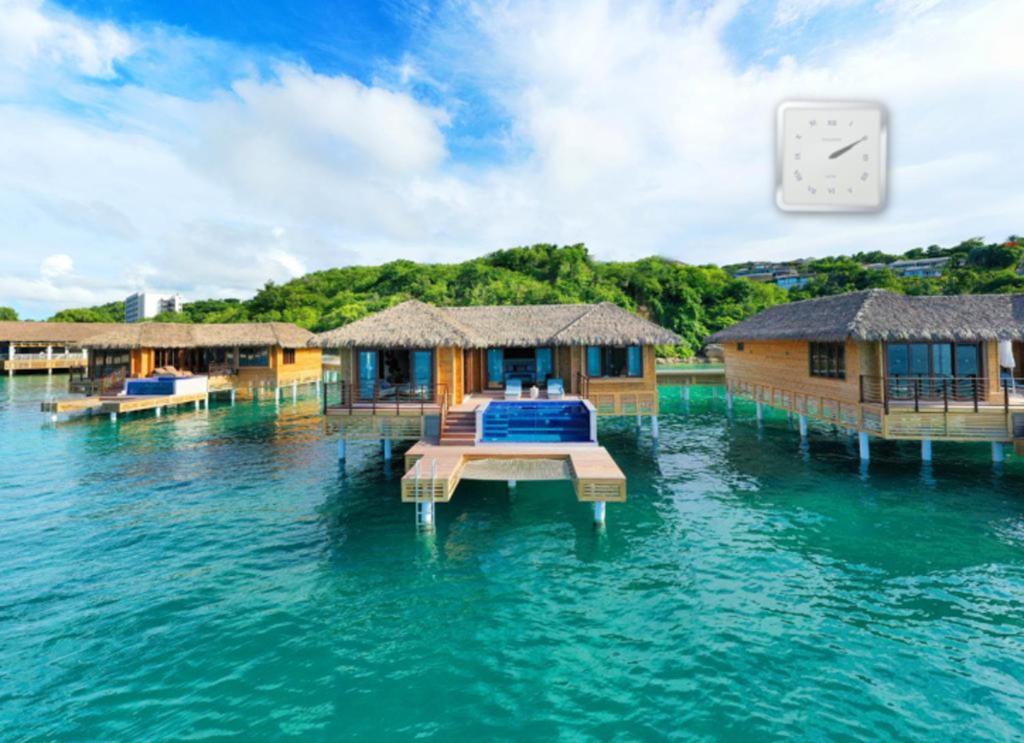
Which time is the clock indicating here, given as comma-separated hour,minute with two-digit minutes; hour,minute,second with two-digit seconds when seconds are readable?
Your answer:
2,10
